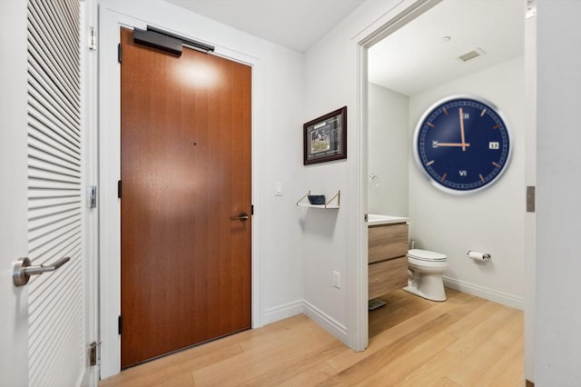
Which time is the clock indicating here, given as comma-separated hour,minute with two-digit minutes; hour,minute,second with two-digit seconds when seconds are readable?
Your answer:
8,59
